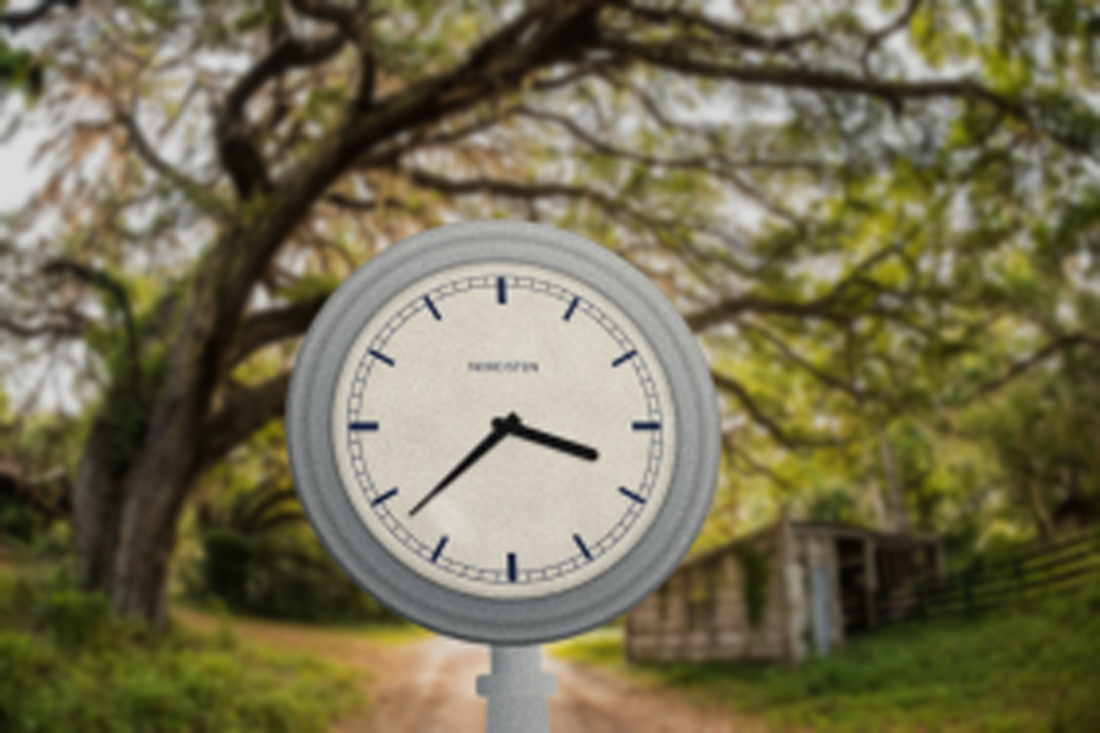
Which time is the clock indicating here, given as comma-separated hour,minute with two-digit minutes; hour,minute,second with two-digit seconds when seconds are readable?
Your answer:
3,38
